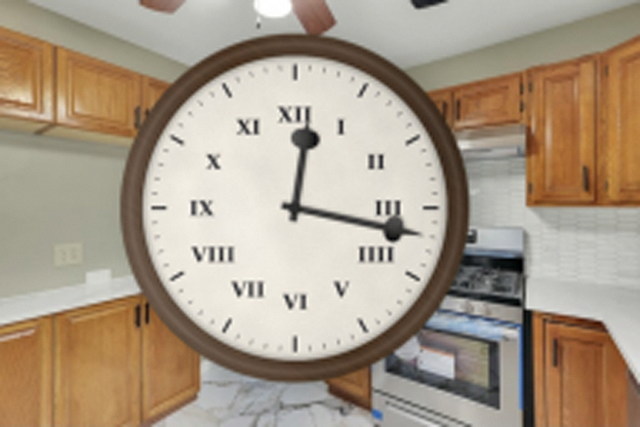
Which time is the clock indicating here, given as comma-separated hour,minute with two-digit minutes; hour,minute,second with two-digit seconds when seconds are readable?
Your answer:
12,17
